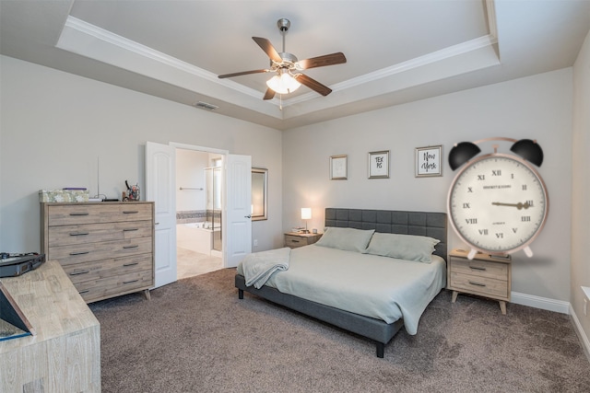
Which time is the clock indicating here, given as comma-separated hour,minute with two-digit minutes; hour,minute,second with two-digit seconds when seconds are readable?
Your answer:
3,16
